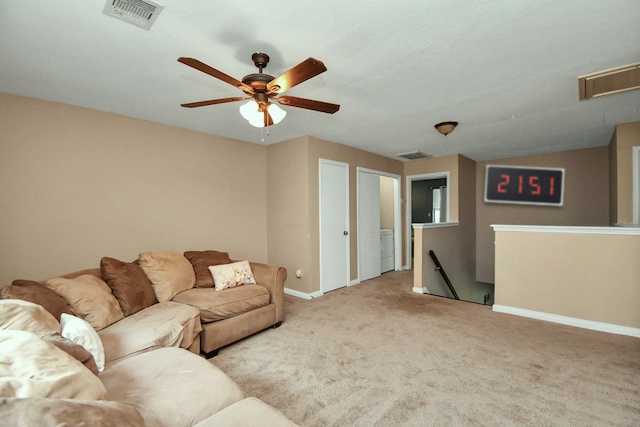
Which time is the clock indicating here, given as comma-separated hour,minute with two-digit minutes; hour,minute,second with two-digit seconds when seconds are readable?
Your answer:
21,51
